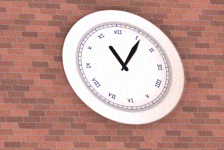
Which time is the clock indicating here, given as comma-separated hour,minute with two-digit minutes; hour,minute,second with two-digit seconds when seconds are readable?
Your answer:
11,06
